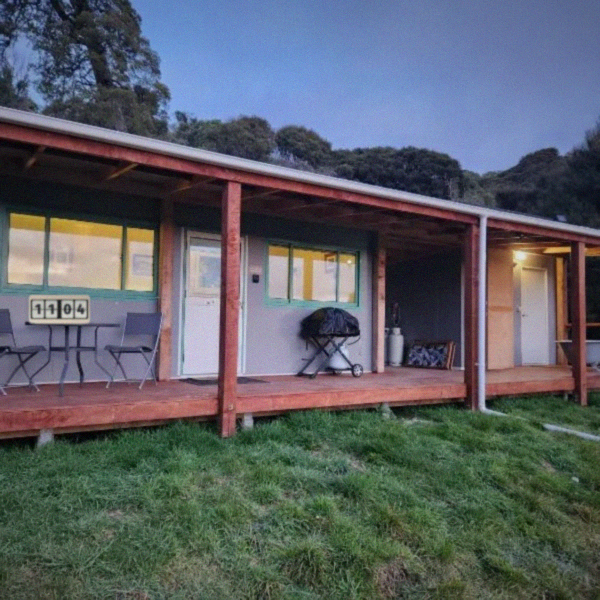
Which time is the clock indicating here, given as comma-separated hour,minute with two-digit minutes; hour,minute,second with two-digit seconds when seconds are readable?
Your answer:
11,04
